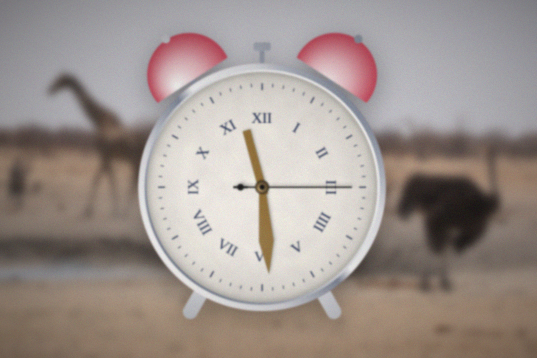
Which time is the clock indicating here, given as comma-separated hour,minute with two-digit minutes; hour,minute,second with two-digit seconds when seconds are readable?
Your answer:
11,29,15
